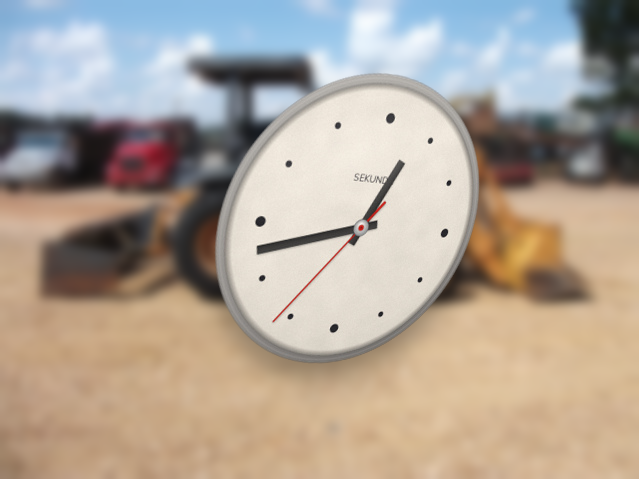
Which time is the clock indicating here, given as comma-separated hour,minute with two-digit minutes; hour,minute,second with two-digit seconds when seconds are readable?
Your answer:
12,42,36
